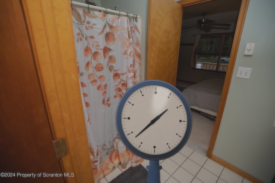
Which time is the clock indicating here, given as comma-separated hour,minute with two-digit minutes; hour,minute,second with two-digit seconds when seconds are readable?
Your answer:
1,38
